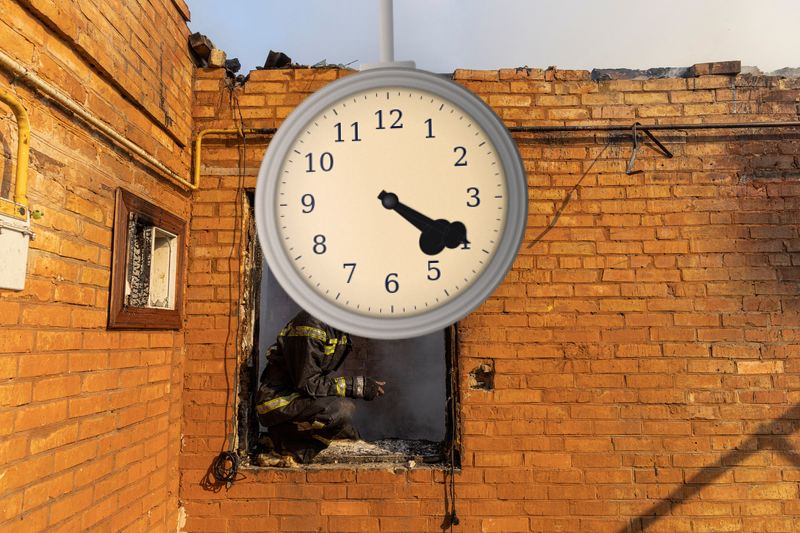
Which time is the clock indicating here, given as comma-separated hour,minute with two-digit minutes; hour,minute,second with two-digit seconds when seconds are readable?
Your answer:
4,20
